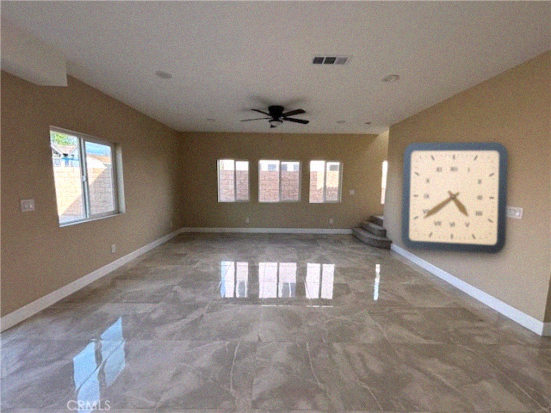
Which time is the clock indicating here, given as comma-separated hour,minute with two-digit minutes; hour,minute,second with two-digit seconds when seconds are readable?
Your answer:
4,39
